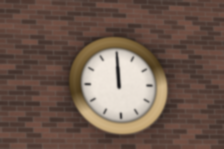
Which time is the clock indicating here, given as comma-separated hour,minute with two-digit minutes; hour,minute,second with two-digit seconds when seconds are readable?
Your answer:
12,00
